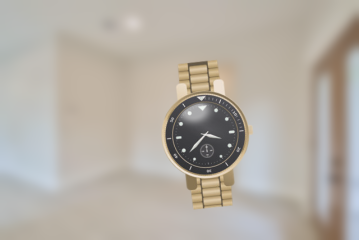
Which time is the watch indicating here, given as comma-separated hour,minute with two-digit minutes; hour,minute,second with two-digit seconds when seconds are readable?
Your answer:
3,38
